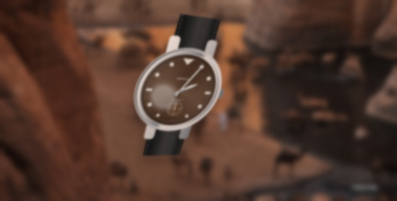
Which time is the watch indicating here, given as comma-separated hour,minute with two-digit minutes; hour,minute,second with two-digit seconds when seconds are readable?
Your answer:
2,05
